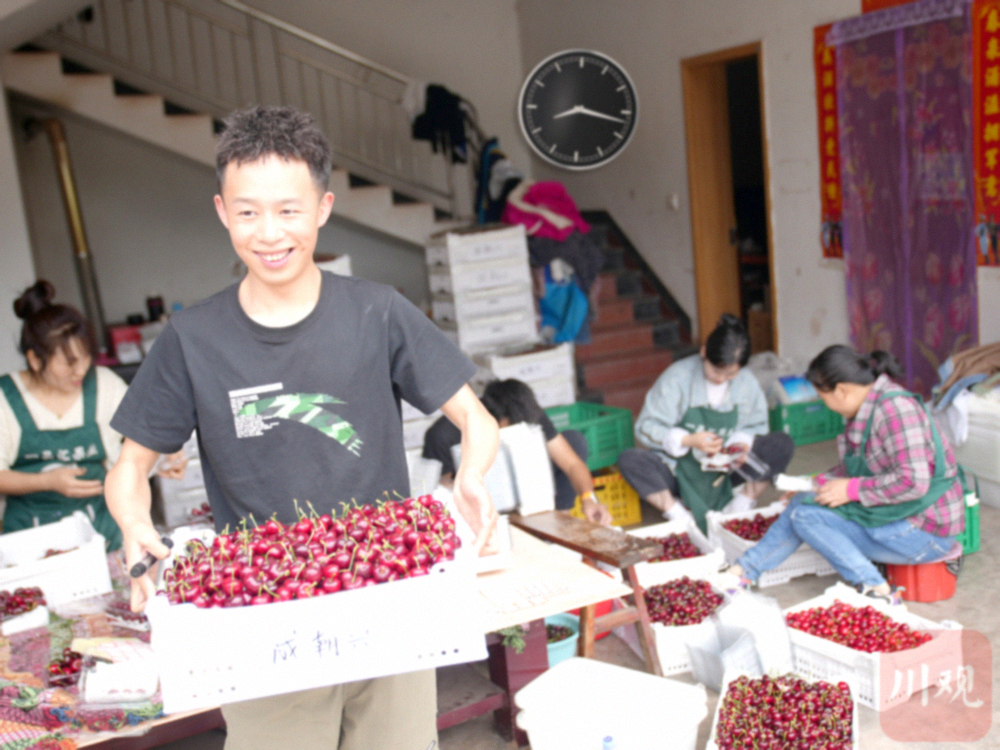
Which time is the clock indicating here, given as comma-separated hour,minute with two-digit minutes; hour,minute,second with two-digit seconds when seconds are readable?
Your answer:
8,17
